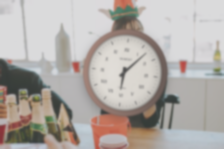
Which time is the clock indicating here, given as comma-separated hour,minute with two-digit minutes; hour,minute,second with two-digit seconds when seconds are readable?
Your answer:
6,07
